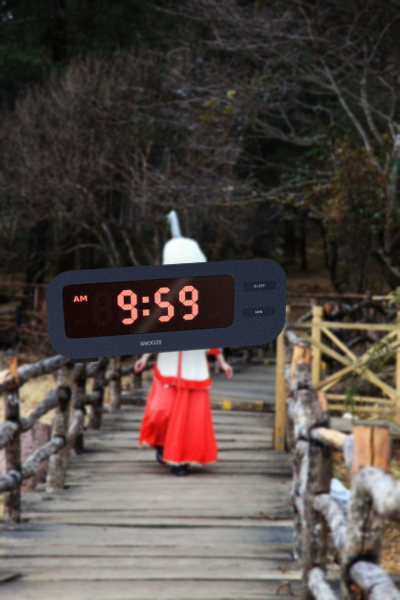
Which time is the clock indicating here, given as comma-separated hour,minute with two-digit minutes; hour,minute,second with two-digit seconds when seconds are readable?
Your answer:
9,59
